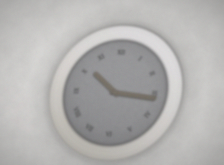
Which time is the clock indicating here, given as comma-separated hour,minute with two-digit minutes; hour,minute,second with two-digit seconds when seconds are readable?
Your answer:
10,16
